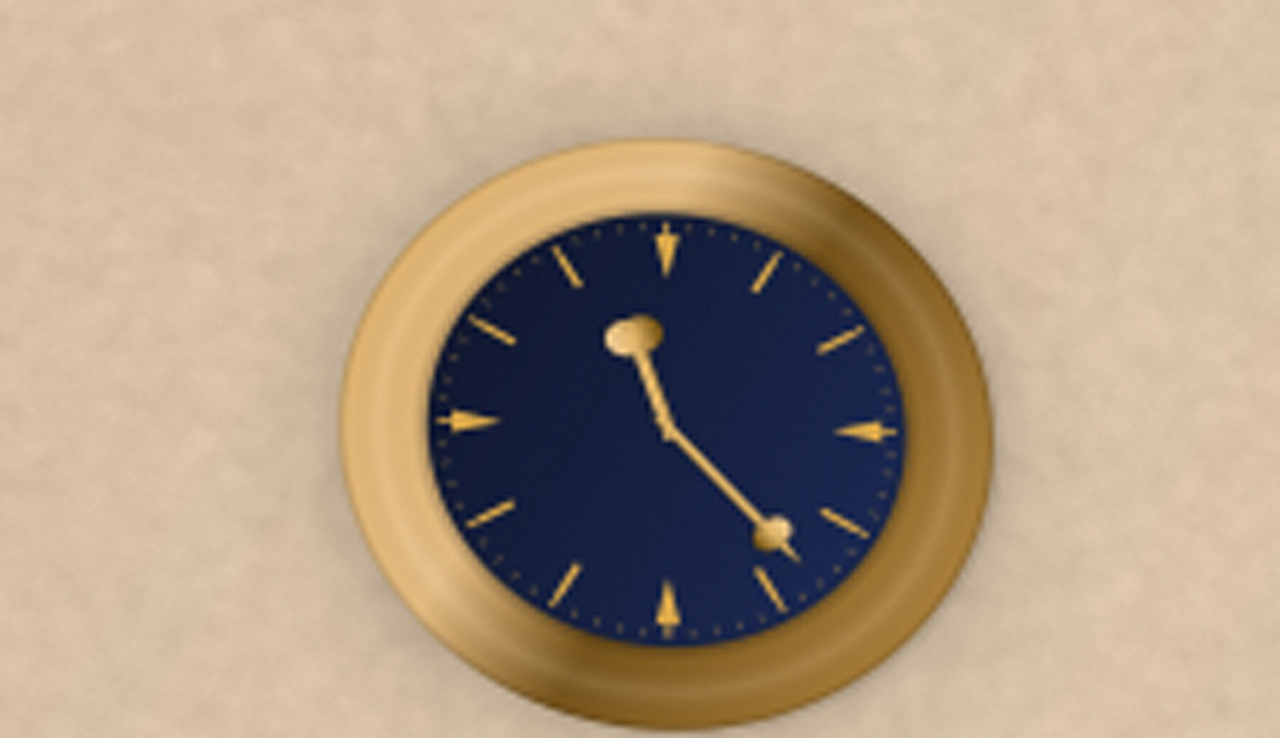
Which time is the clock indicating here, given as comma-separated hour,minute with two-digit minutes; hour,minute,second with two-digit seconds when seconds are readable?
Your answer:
11,23
